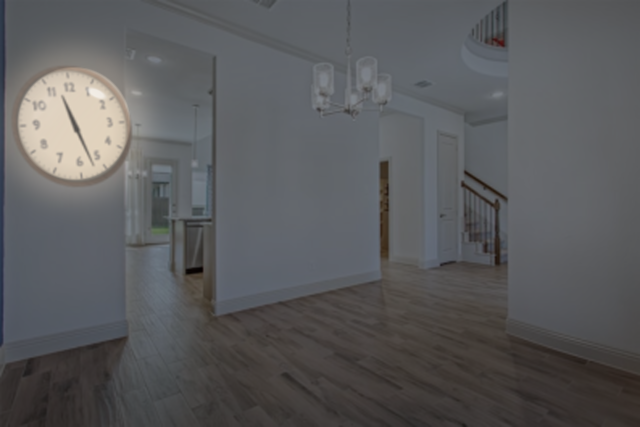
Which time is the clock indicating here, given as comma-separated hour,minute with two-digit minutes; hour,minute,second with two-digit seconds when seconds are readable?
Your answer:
11,27
